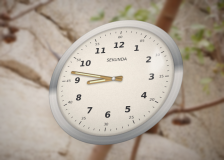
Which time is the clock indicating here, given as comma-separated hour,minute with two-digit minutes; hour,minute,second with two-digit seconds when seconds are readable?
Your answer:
8,47
